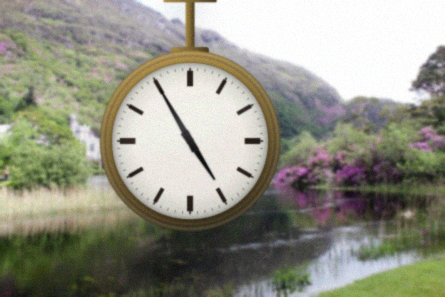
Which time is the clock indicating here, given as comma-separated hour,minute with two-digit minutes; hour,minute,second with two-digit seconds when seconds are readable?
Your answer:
4,55
